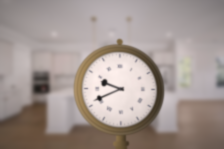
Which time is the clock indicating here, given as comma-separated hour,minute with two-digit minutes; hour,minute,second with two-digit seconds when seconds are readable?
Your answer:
9,41
